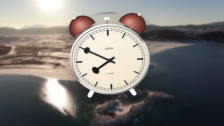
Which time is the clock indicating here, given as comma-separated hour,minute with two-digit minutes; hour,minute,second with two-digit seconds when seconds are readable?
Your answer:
7,50
